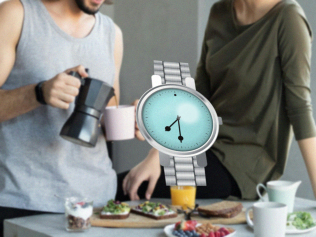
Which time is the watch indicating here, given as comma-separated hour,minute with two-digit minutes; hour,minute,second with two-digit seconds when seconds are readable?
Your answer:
7,30
